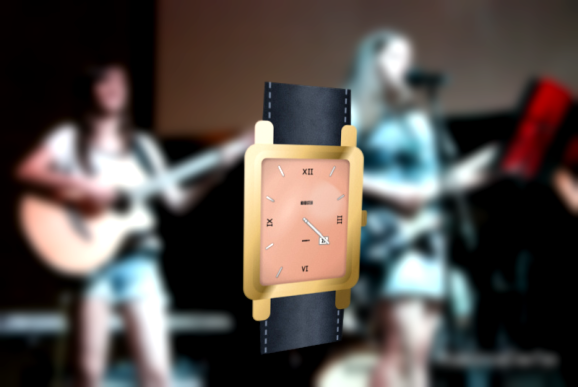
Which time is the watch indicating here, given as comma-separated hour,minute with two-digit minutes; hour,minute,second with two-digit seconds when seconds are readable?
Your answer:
4,22
